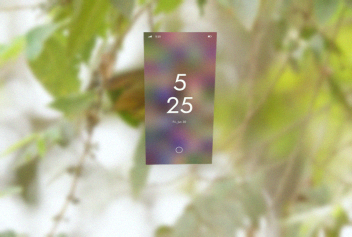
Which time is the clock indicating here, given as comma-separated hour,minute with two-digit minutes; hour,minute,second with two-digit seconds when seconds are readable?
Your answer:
5,25
